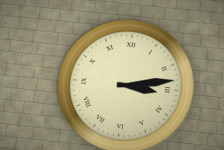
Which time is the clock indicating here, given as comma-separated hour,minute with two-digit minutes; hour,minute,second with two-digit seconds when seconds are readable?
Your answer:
3,13
